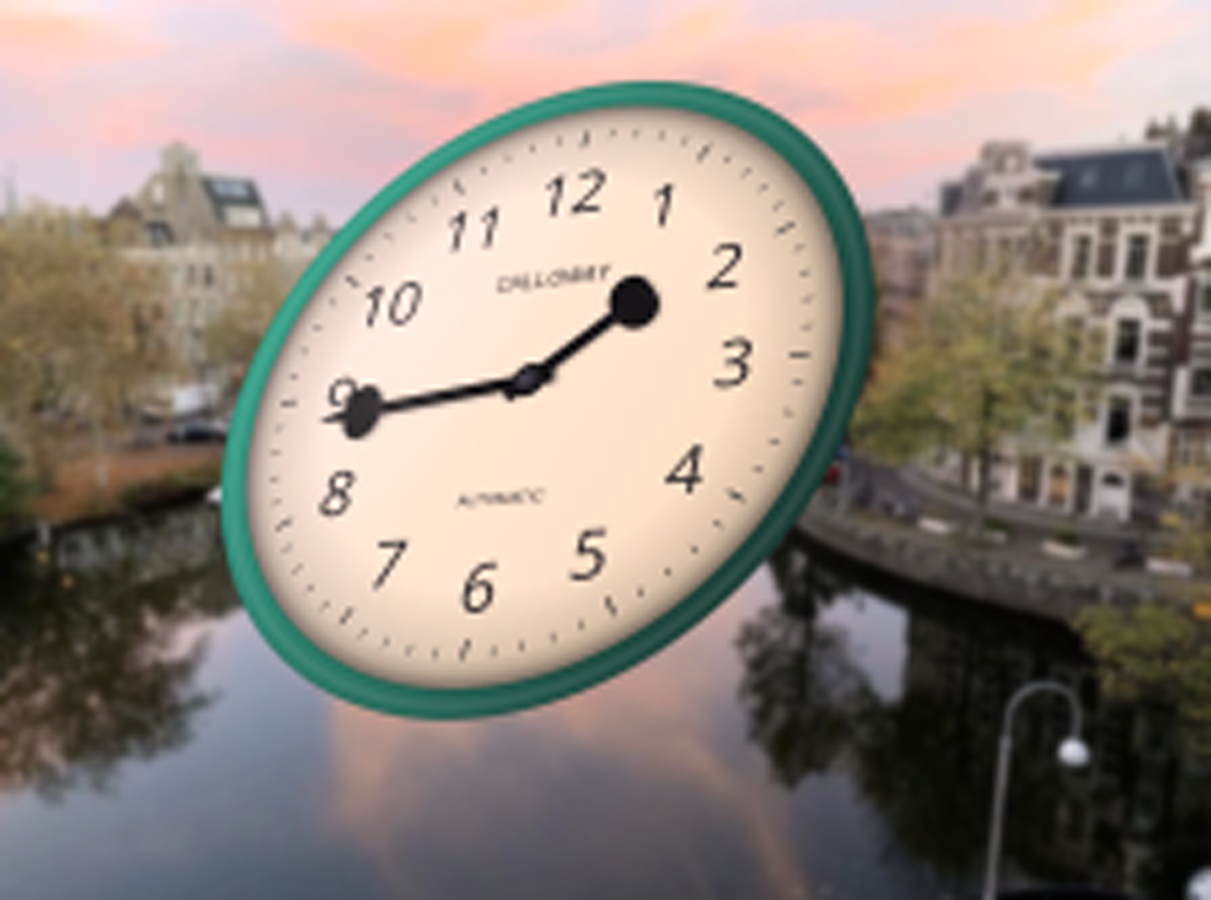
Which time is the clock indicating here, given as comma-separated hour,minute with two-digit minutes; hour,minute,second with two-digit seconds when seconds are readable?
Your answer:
1,44
